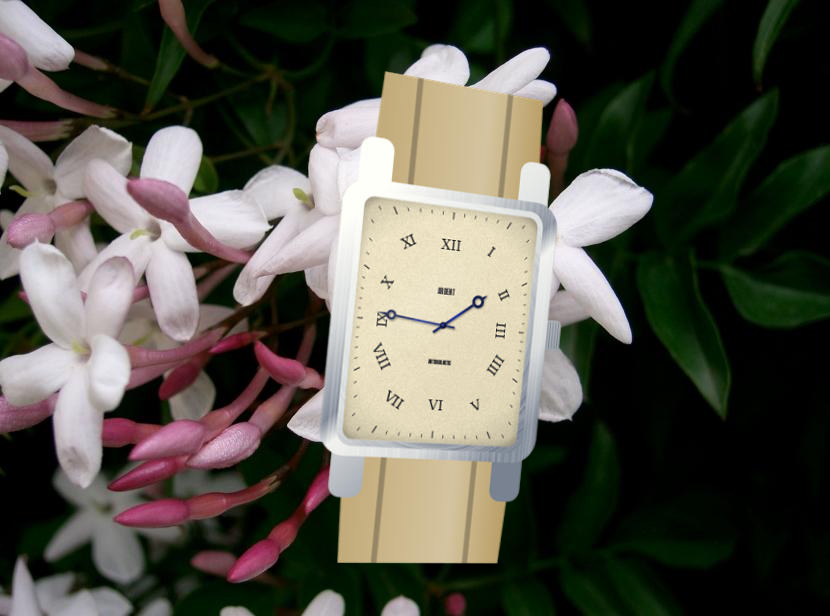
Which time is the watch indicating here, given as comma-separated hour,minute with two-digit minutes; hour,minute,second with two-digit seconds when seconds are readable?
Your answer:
1,46
